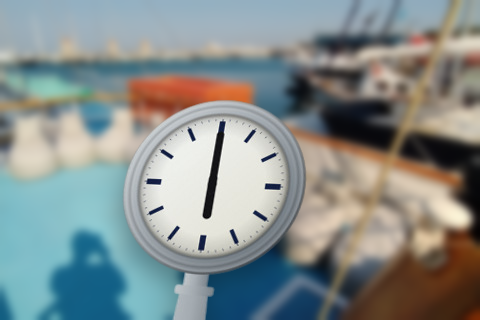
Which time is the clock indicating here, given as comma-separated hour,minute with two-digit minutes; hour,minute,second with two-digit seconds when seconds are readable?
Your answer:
6,00
